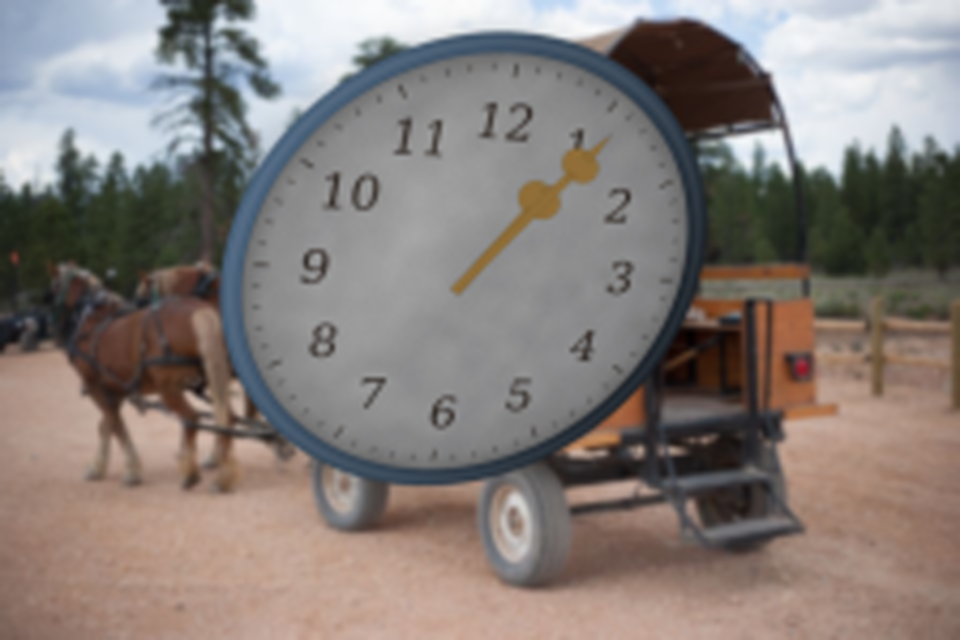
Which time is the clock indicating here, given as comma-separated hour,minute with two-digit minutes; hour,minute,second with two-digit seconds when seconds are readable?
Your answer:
1,06
